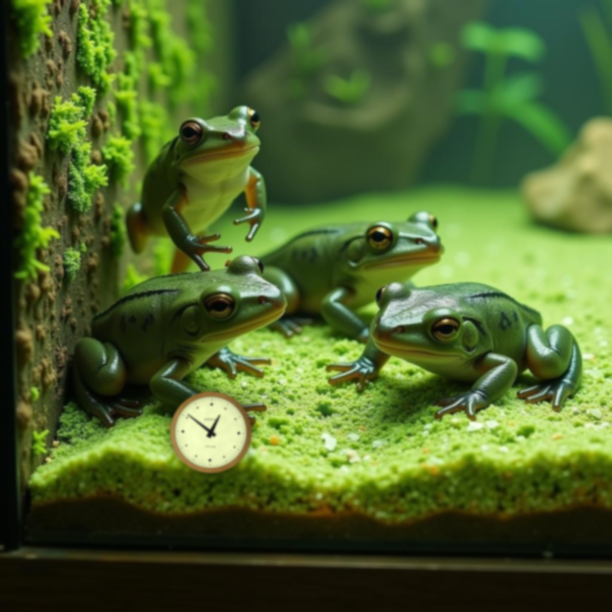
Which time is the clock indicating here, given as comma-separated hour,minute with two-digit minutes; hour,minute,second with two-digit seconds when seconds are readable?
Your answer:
12,51
